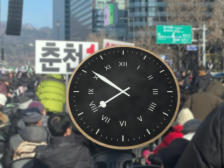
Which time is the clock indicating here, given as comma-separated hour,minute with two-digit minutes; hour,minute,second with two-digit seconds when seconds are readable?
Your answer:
7,51
